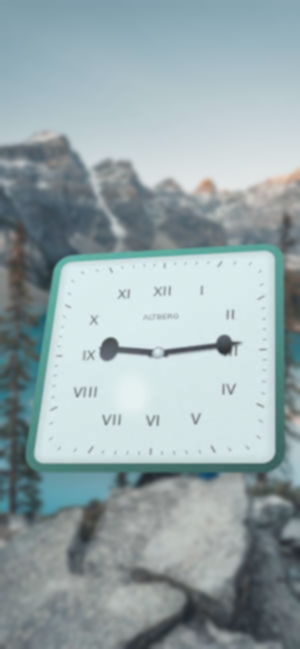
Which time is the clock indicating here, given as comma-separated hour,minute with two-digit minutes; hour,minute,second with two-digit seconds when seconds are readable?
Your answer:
9,14
